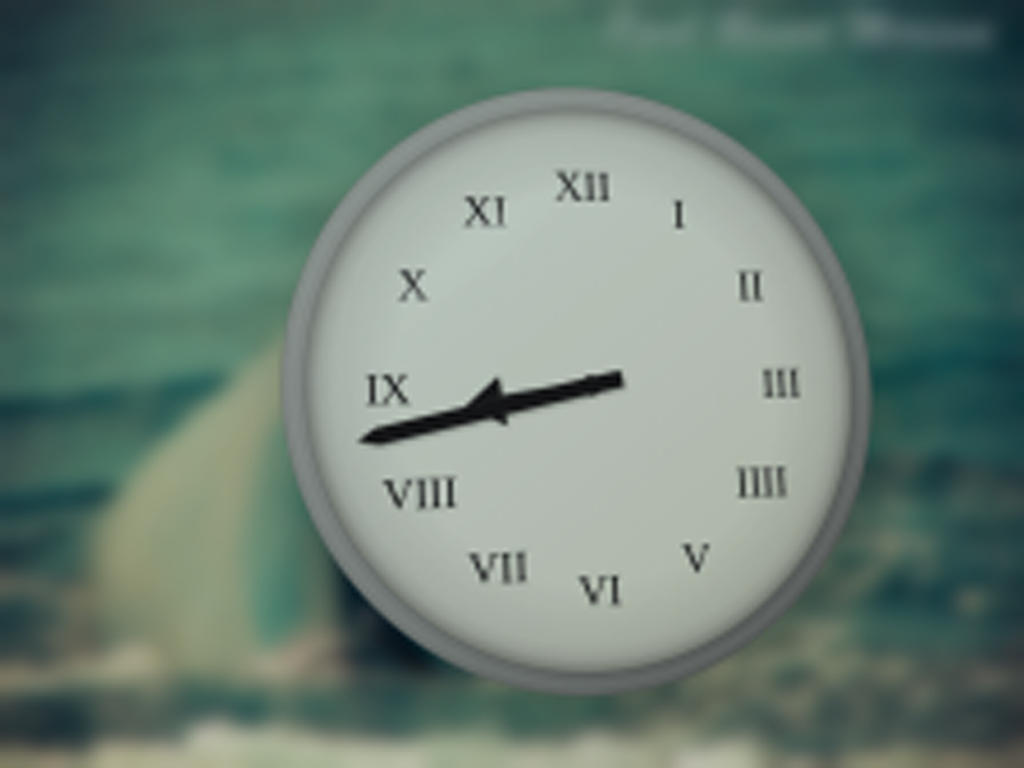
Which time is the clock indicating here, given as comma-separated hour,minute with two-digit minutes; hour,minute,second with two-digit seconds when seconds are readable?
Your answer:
8,43
